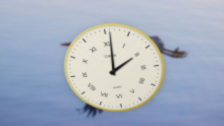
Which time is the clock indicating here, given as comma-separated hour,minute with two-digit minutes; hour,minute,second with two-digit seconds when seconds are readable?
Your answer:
2,01
